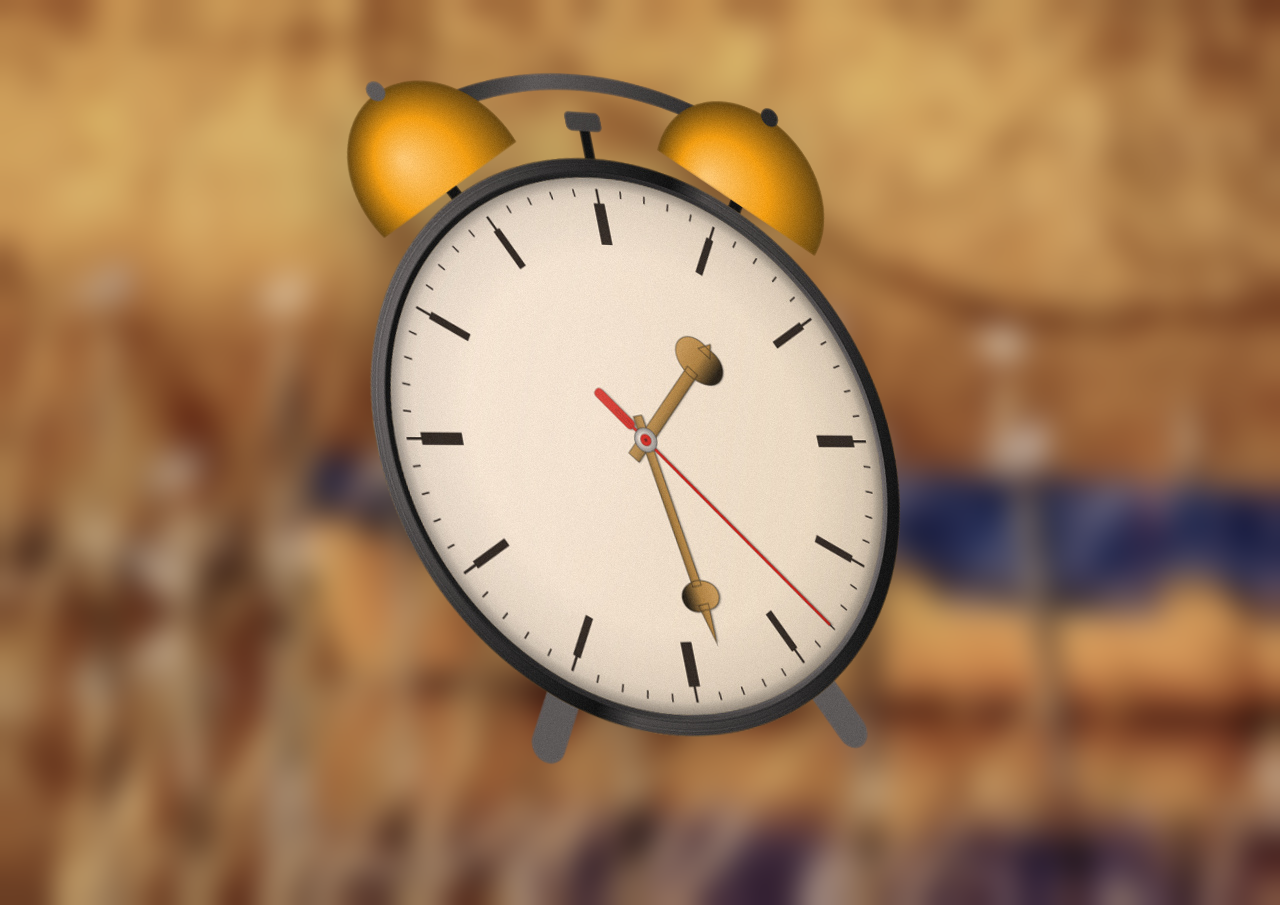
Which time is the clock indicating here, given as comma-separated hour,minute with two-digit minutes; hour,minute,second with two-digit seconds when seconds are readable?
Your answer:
1,28,23
